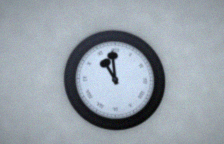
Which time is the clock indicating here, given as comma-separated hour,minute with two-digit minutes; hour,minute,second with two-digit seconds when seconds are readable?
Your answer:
10,59
